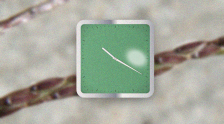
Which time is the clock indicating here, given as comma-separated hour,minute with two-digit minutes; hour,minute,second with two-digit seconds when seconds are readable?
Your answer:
10,20
